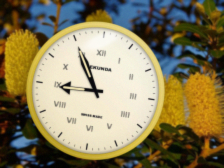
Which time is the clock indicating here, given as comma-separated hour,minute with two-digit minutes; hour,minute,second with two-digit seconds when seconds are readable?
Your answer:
8,55
